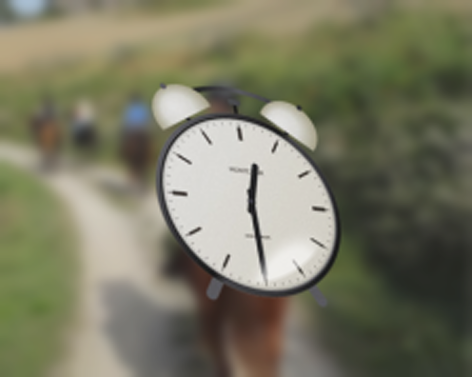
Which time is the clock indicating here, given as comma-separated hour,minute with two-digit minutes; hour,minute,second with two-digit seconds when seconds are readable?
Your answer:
12,30
